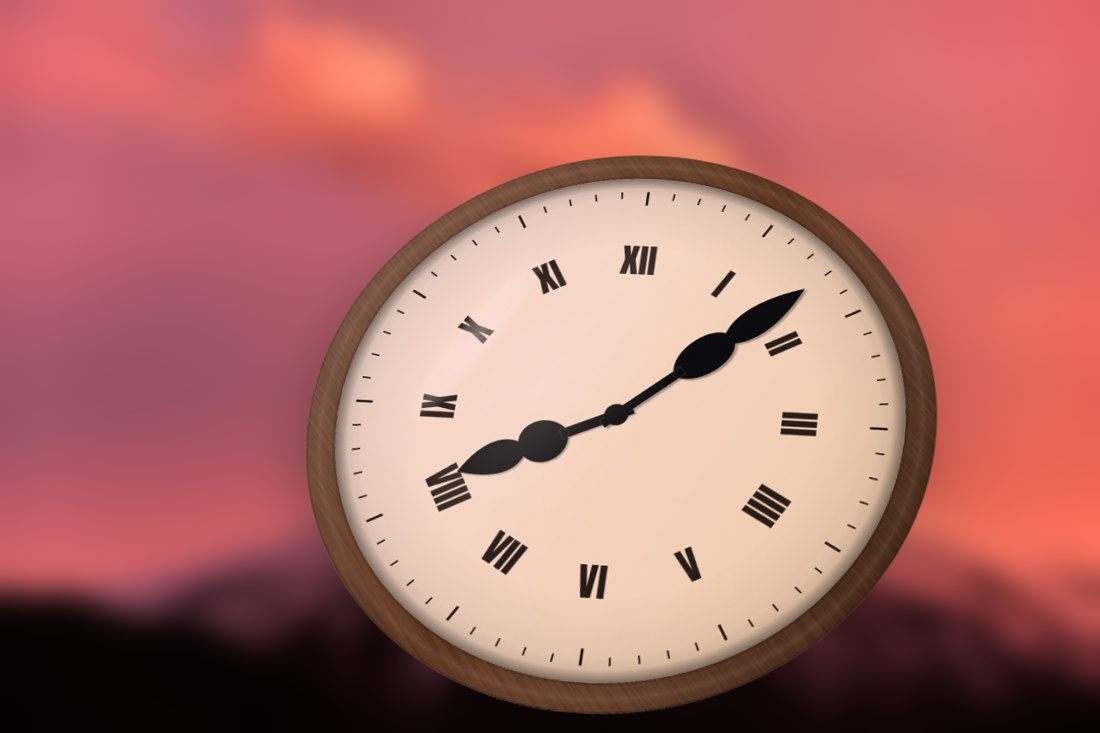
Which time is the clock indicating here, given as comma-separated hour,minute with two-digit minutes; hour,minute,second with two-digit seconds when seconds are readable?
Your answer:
8,08
